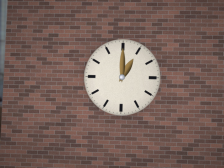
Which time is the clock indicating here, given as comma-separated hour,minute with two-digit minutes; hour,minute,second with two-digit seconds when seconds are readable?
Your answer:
1,00
